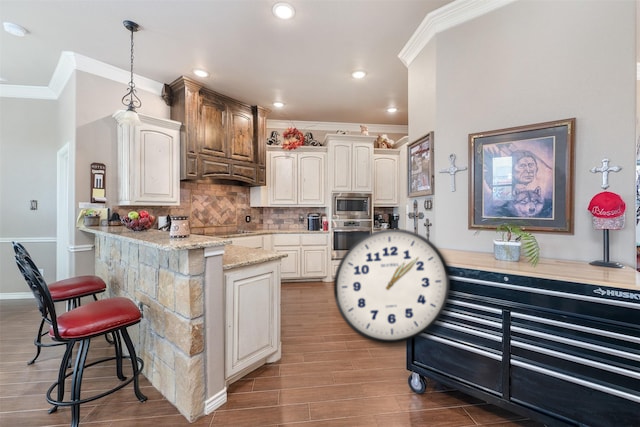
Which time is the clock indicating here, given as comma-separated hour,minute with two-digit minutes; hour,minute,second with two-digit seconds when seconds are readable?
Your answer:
1,08
